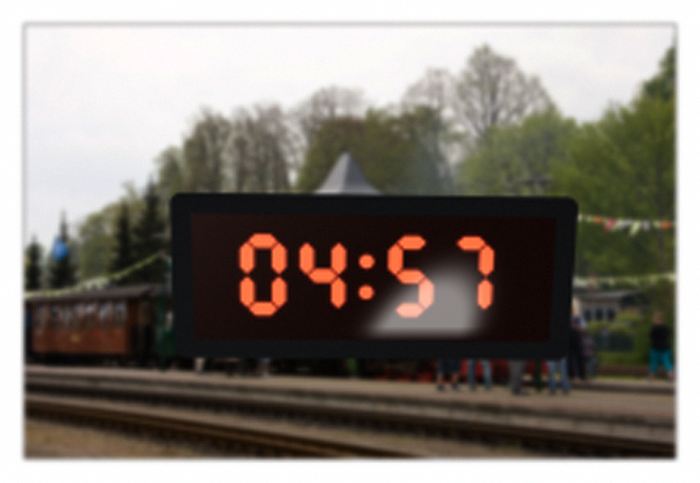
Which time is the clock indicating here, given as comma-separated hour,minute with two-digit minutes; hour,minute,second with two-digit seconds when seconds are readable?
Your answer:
4,57
